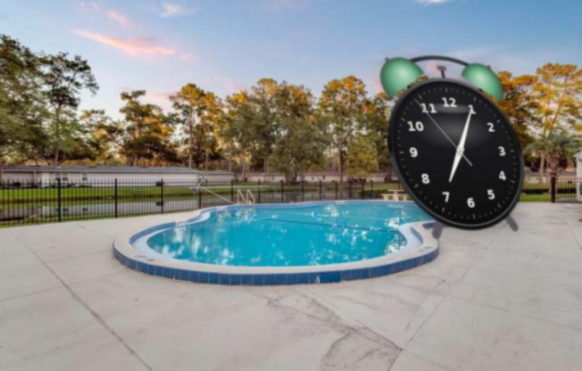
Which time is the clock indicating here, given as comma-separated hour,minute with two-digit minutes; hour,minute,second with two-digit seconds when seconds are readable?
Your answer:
7,04,54
